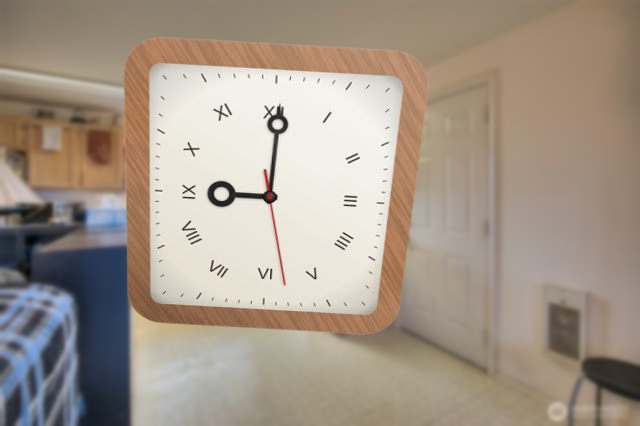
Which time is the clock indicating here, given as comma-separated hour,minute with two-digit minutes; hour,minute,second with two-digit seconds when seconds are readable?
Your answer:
9,00,28
